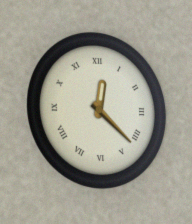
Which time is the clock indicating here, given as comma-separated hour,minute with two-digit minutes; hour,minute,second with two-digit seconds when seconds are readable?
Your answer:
12,22
